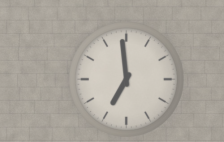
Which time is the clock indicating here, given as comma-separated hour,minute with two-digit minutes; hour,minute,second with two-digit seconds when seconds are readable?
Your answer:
6,59
